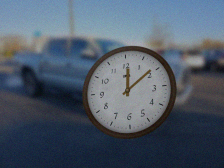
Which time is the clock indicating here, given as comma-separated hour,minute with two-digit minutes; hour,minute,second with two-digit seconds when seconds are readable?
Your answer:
12,09
